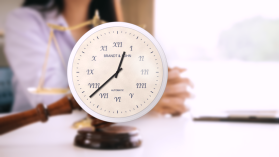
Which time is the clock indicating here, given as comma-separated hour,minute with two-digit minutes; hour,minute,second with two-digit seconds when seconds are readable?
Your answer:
12,38
